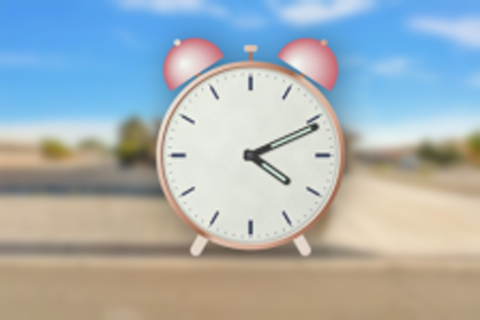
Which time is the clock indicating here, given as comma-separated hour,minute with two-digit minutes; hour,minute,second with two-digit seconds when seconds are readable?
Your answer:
4,11
